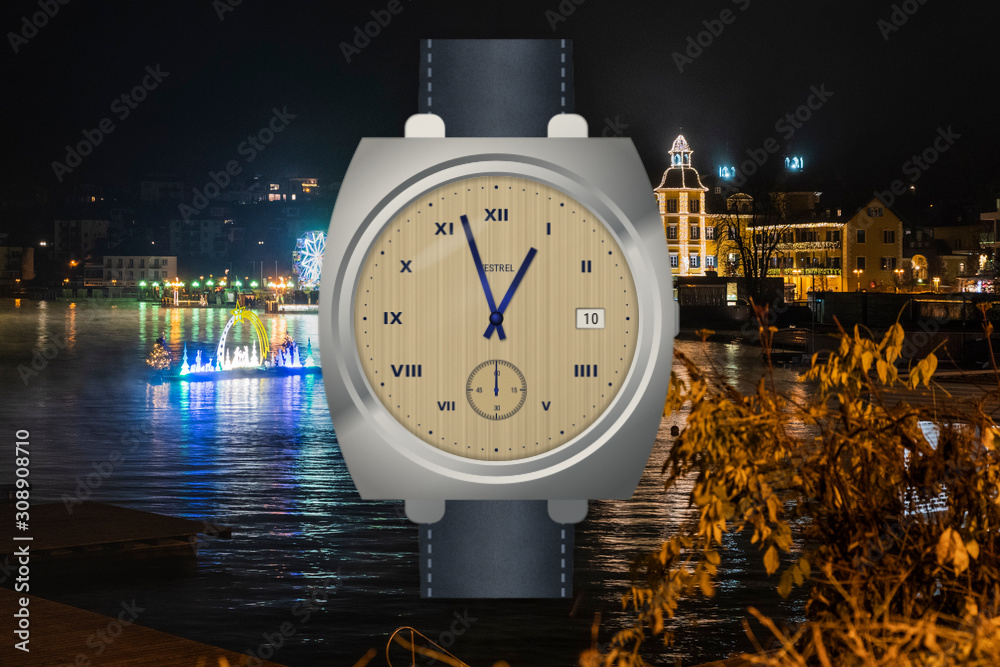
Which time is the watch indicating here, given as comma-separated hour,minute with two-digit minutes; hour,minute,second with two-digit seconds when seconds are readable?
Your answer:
12,57
